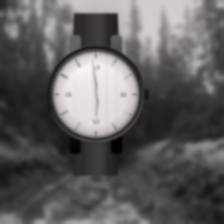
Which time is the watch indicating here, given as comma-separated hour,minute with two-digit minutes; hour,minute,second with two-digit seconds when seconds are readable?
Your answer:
5,59
